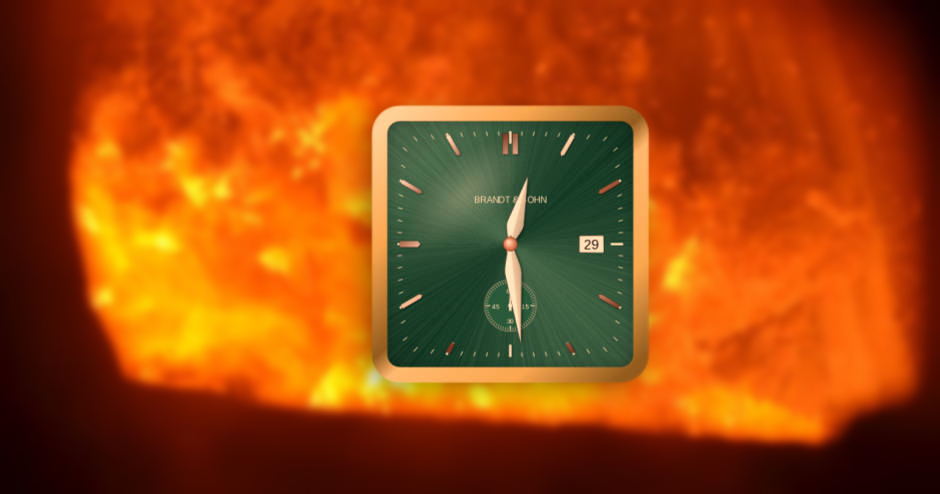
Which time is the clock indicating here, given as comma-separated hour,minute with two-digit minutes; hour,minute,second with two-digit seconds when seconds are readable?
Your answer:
12,29
